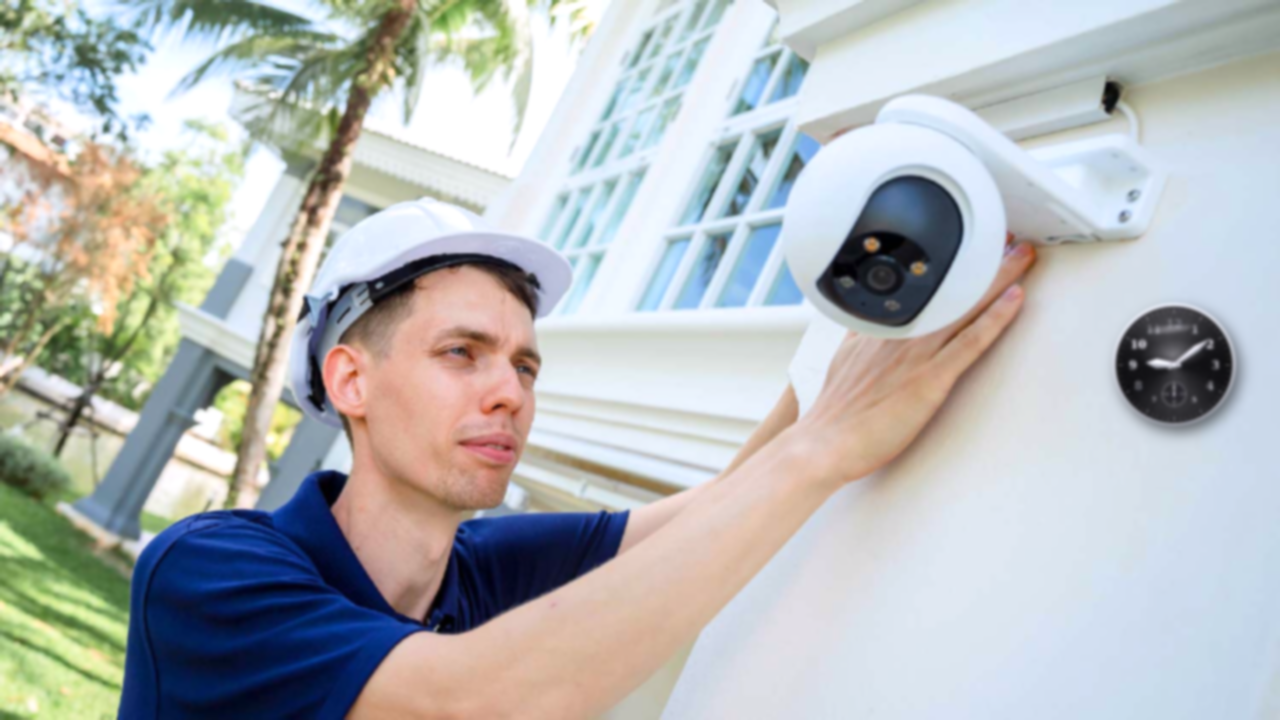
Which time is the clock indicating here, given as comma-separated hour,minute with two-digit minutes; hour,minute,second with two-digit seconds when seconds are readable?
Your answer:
9,09
